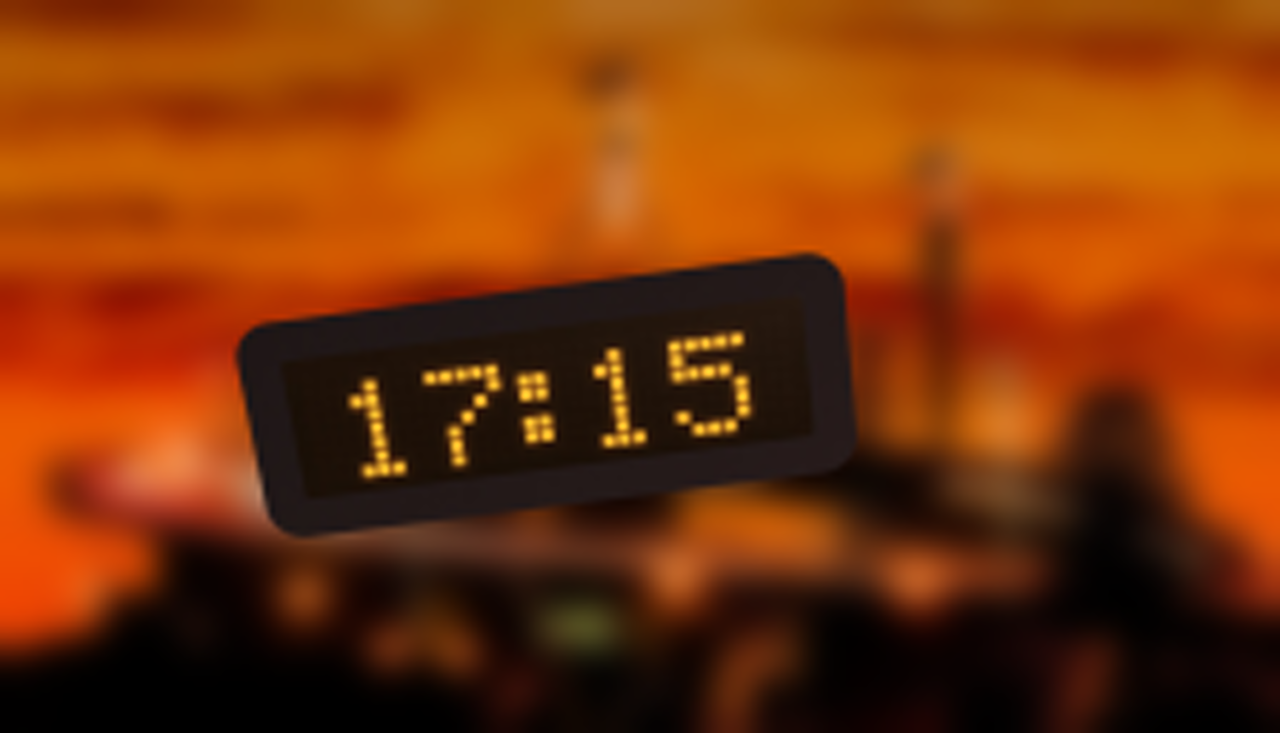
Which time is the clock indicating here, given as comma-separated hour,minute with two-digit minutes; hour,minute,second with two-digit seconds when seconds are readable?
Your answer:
17,15
